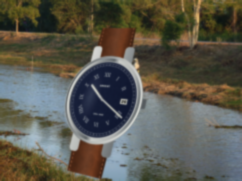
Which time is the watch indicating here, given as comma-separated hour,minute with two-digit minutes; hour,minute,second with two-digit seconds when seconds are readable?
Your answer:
10,20
